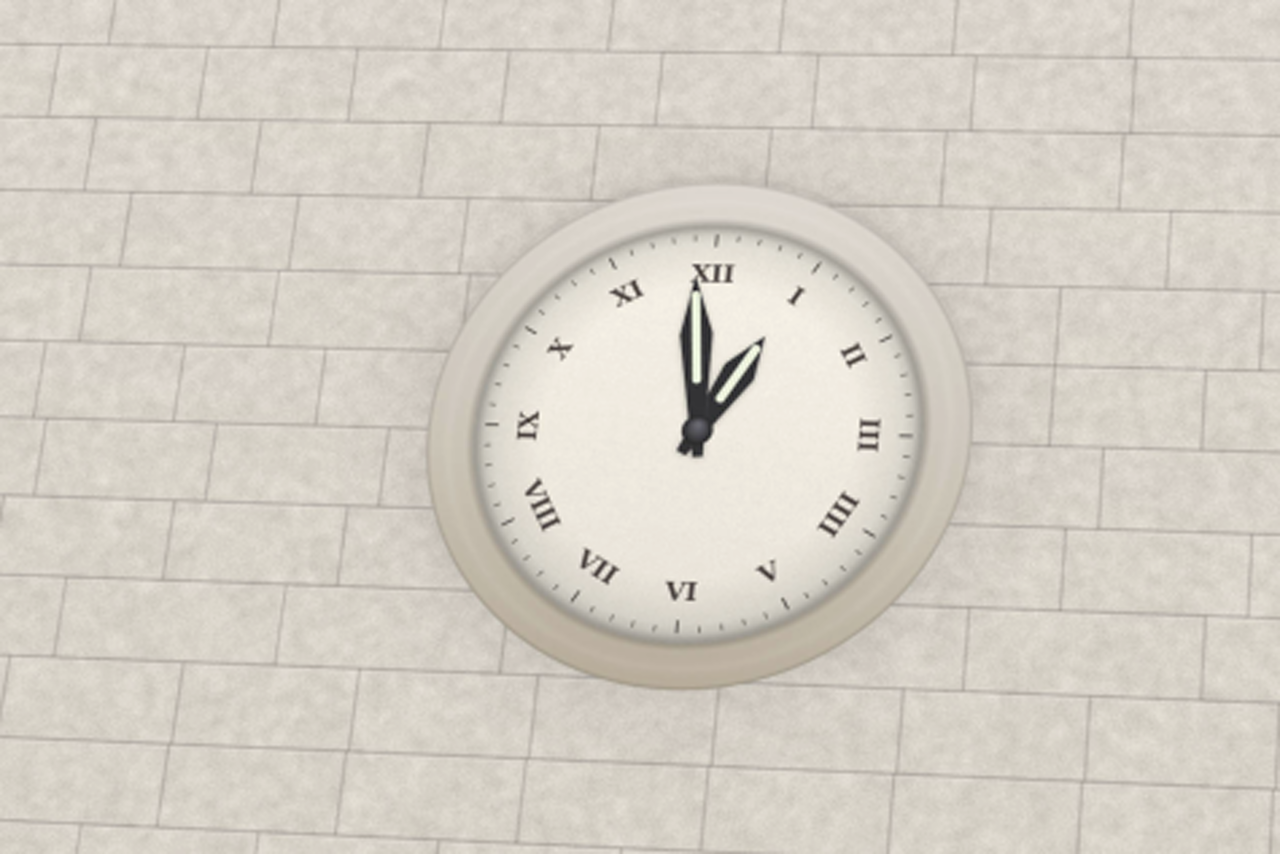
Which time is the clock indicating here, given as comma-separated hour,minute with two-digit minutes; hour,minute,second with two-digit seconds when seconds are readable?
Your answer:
12,59
